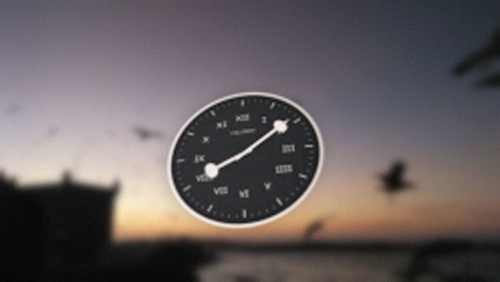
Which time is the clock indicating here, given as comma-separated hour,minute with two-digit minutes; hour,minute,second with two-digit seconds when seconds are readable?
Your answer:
8,09
